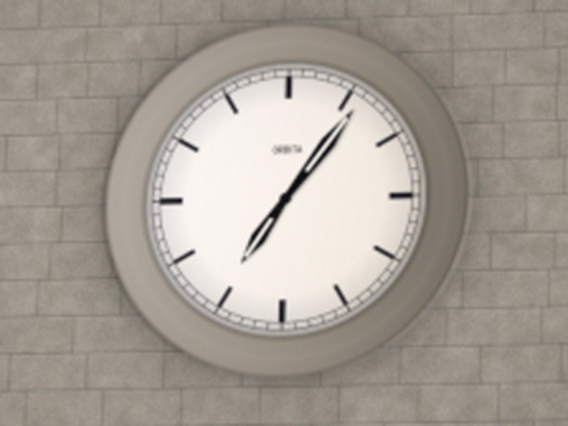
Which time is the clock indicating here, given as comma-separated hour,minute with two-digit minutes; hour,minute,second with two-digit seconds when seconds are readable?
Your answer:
7,06
